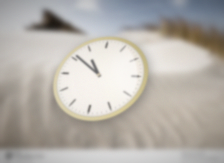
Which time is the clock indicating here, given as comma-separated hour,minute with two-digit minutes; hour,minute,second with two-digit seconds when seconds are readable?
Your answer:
10,51
